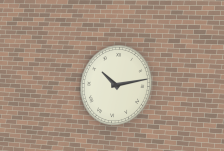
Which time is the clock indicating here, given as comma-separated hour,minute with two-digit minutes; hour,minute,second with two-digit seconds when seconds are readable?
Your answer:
10,13
